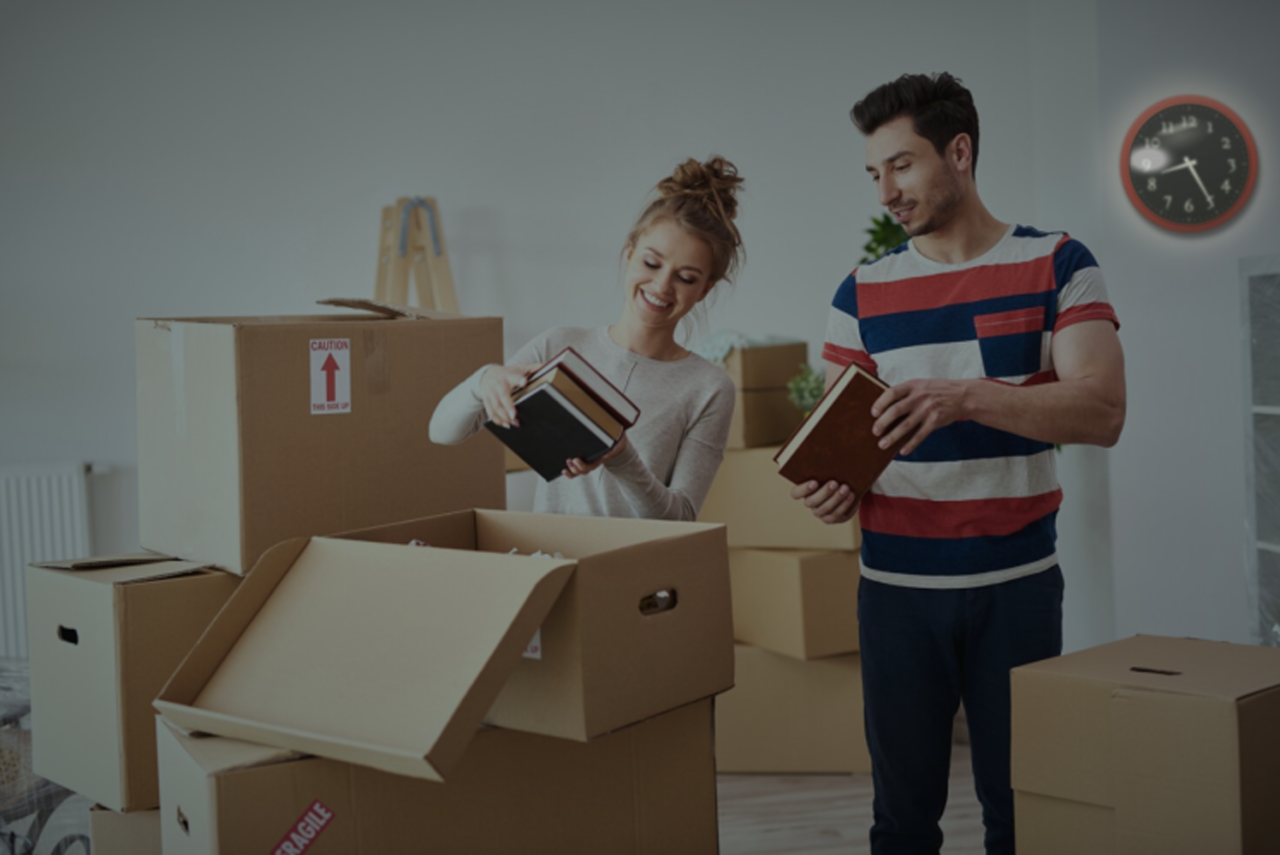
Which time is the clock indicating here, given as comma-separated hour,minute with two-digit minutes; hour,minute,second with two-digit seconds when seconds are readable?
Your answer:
8,25
